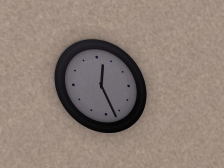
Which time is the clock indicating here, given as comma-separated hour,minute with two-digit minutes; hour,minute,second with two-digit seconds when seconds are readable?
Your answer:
12,27
